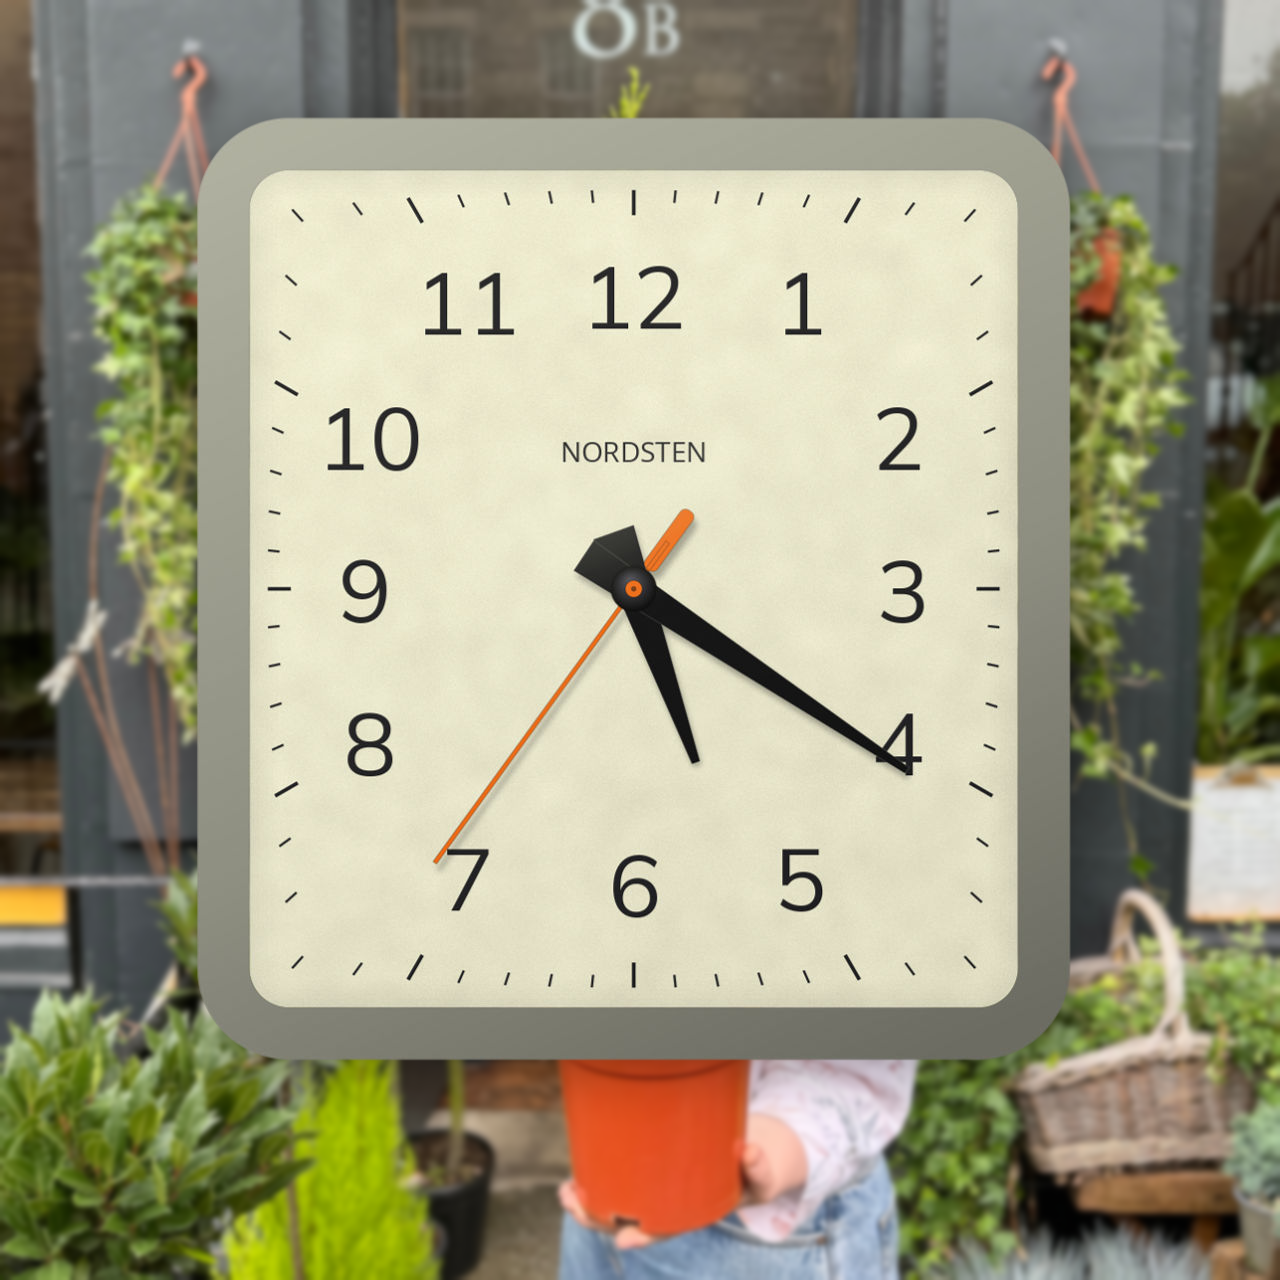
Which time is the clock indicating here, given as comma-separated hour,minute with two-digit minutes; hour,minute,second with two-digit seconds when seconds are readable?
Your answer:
5,20,36
